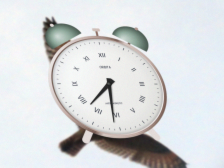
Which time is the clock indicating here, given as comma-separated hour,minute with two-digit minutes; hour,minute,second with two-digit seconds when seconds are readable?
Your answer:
7,31
